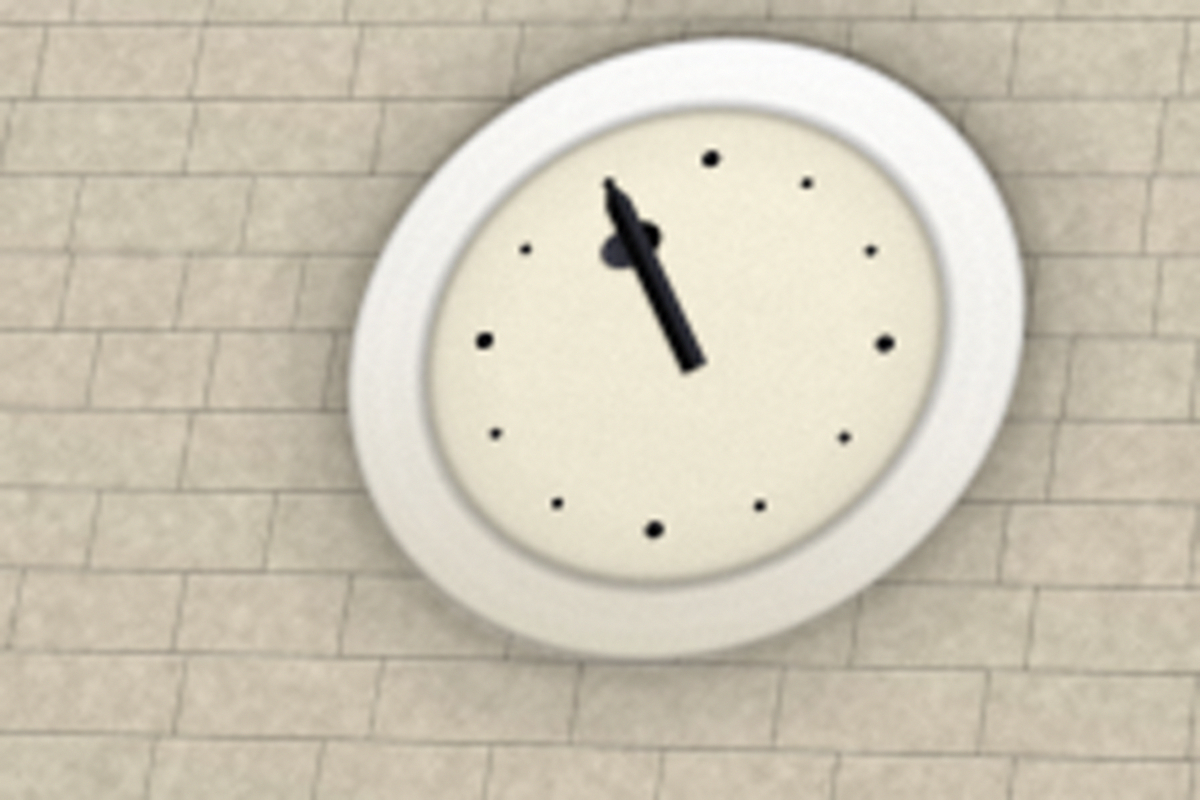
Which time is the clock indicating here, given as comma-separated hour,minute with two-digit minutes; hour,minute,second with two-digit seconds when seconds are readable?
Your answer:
10,55
